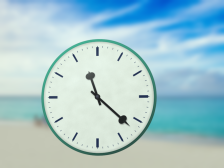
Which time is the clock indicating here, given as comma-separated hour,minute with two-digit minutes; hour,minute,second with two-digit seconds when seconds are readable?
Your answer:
11,22
